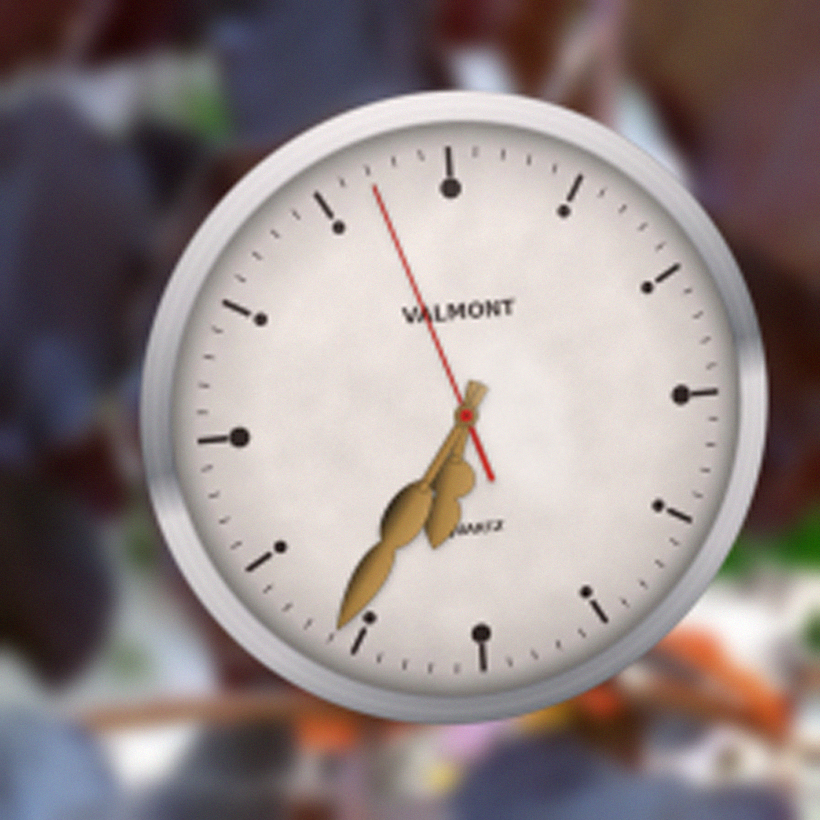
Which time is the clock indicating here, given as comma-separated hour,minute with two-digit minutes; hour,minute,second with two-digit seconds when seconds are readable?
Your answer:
6,35,57
